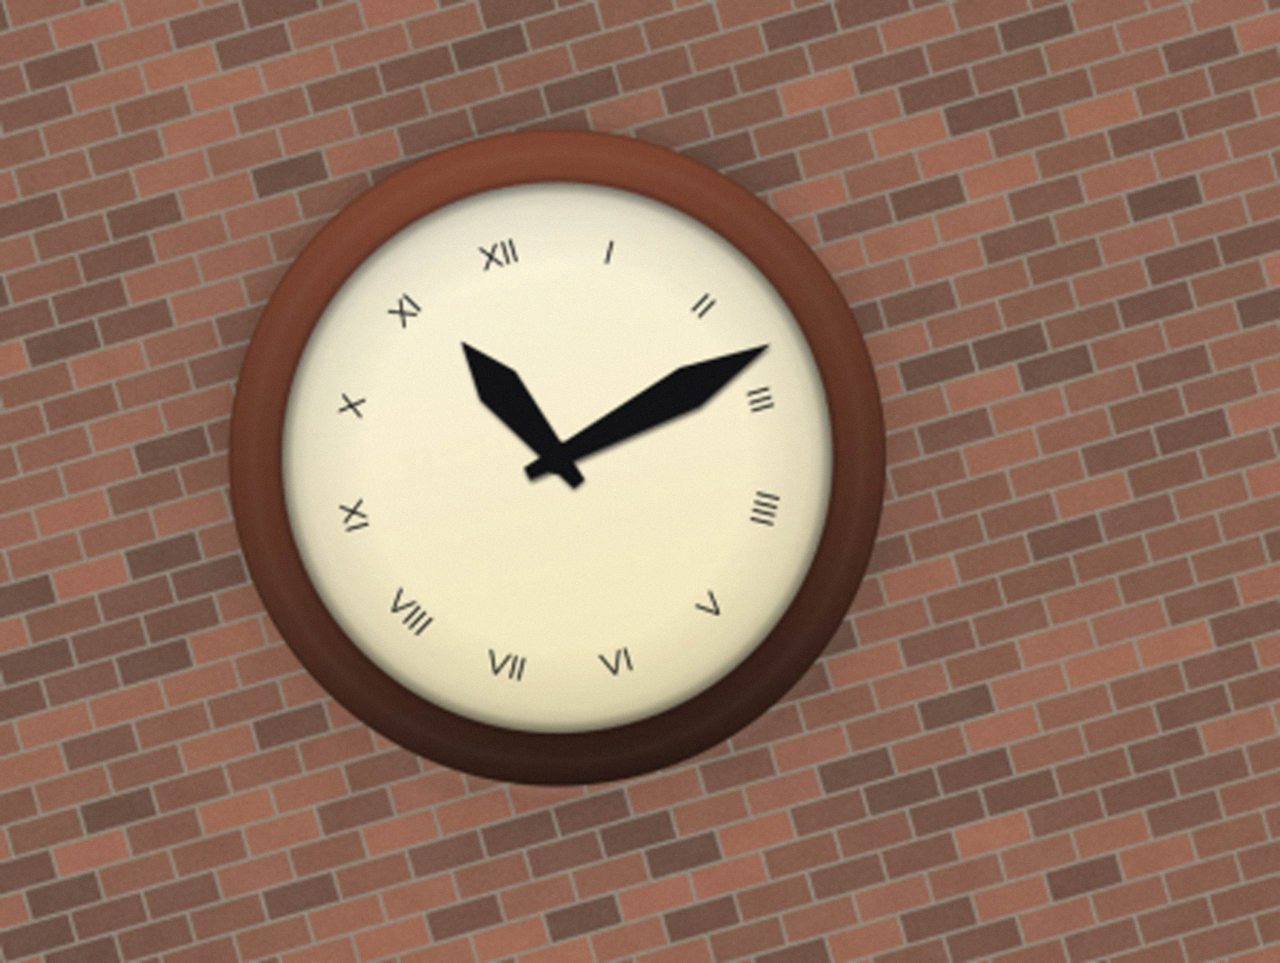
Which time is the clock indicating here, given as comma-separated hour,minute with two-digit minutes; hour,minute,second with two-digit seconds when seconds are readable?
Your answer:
11,13
